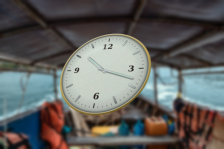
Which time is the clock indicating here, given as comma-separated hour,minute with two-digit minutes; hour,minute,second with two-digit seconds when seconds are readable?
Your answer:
10,18
